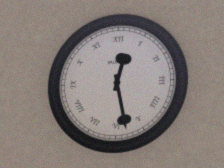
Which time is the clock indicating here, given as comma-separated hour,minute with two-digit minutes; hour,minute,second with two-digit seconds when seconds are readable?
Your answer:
12,28
